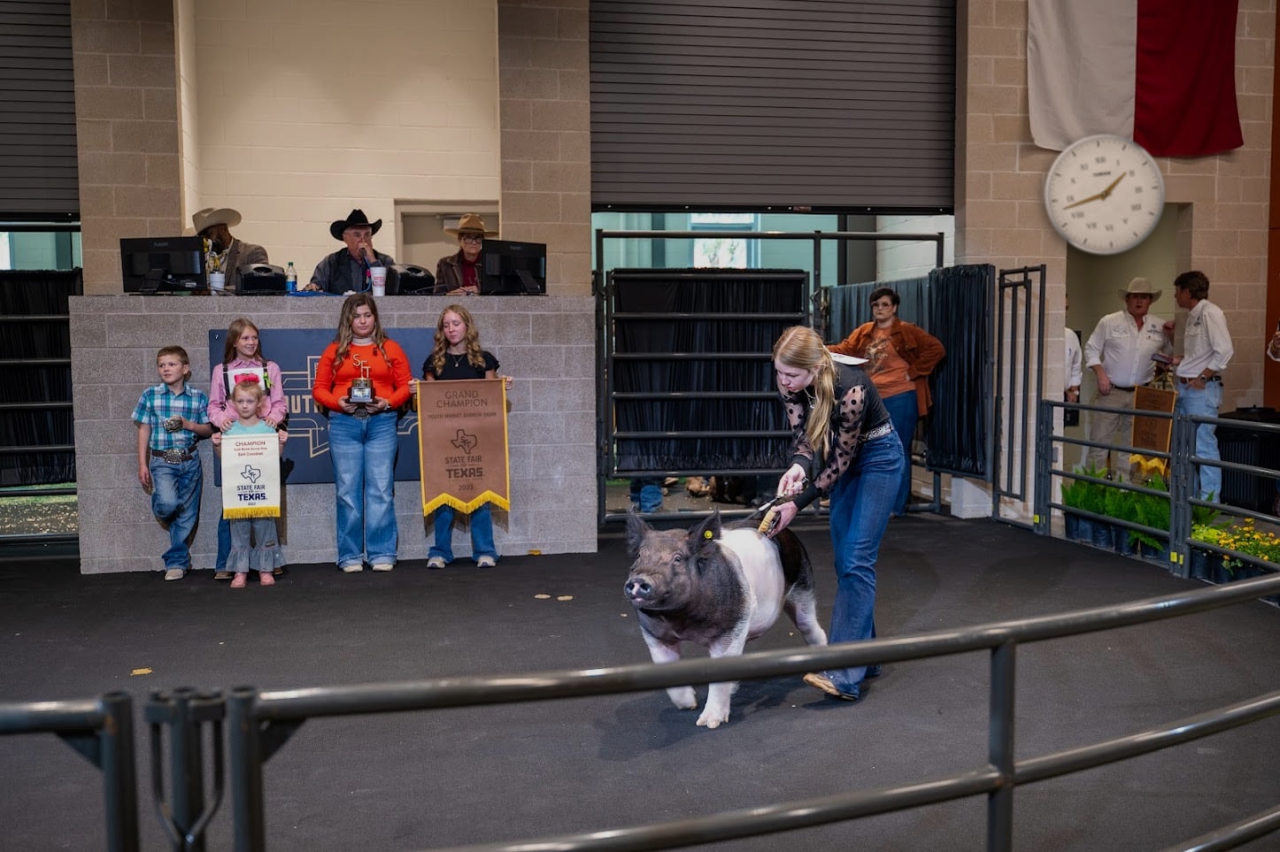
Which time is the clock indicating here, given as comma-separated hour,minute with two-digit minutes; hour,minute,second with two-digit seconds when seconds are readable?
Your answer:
1,43
